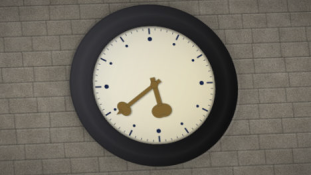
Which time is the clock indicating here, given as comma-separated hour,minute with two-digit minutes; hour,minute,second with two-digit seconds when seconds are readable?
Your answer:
5,39
